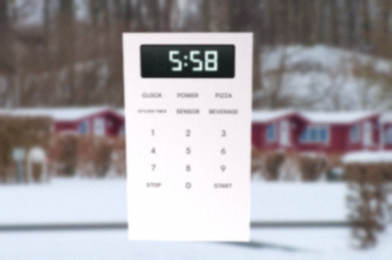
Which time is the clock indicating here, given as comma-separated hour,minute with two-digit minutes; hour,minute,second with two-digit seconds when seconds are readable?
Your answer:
5,58
